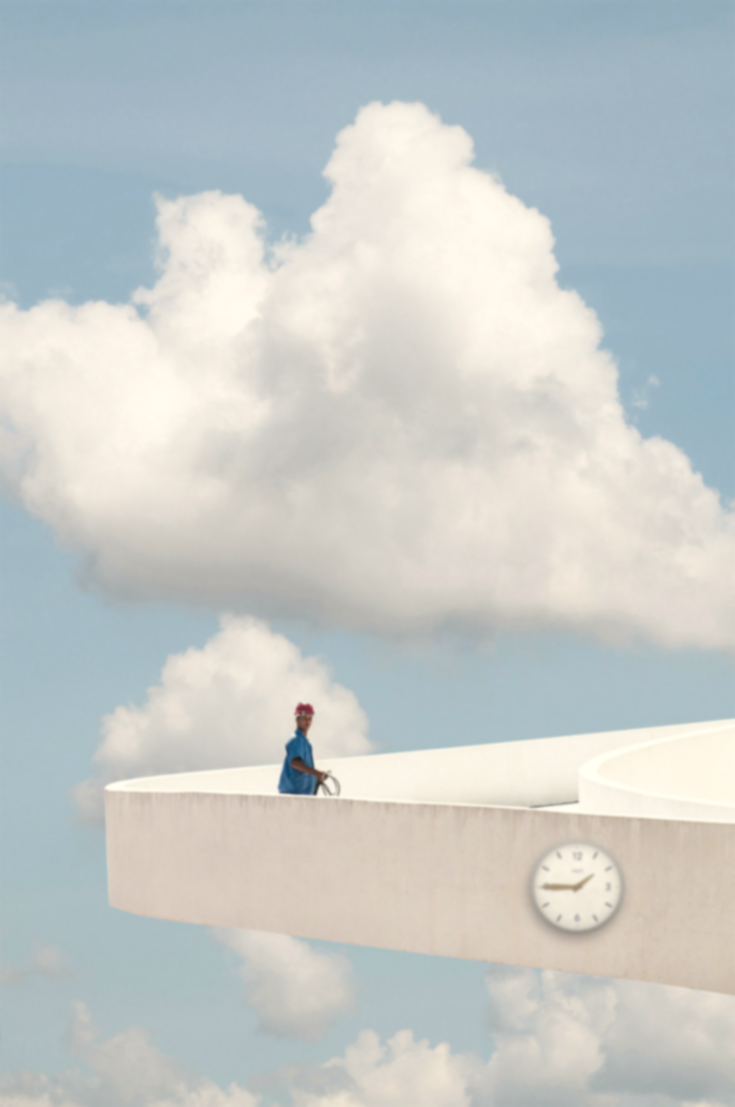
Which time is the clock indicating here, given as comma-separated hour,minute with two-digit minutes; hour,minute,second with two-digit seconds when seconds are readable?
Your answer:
1,45
